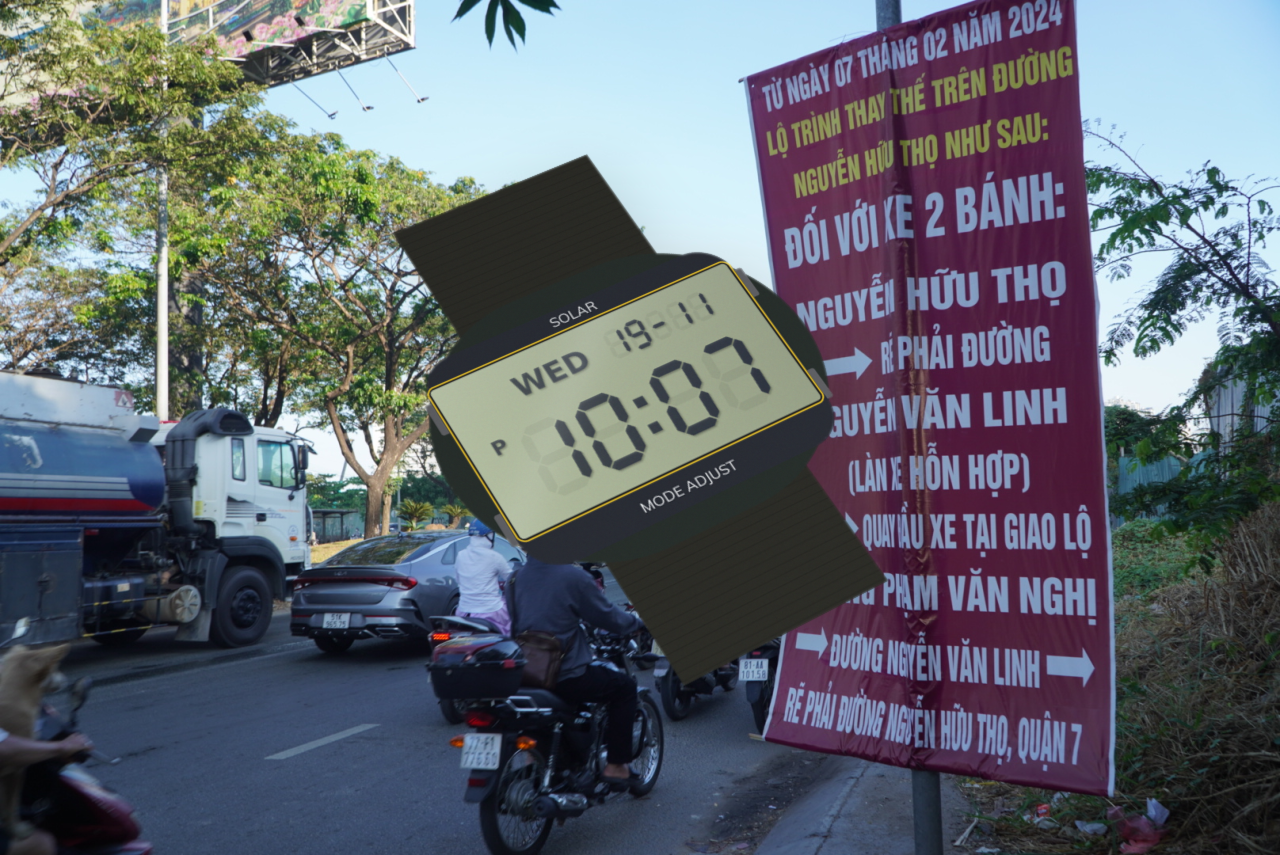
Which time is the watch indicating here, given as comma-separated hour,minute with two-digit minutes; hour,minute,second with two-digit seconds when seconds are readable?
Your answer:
10,07
